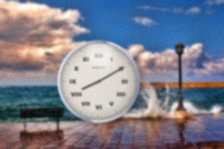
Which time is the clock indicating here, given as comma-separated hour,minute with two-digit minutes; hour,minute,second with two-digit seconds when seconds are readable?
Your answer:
8,10
